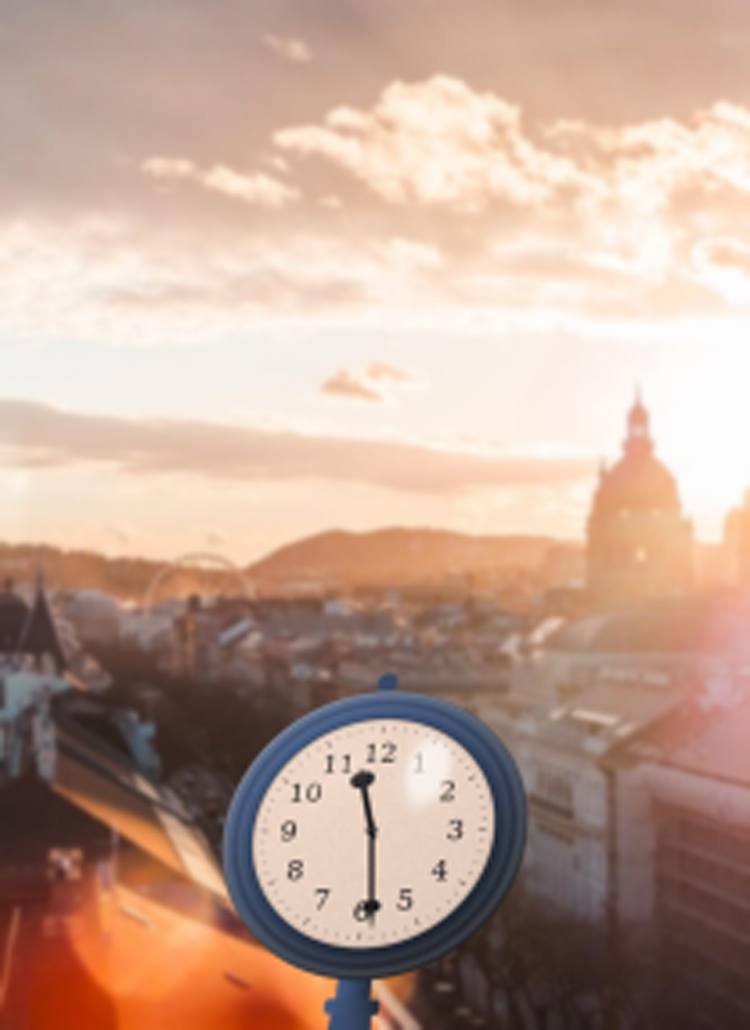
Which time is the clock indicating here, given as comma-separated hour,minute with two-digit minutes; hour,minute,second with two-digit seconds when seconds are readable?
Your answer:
11,29
